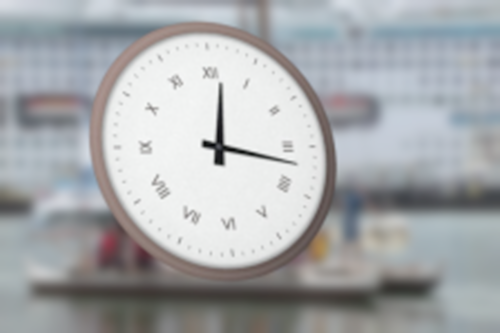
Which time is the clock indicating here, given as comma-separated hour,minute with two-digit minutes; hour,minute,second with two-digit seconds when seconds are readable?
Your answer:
12,17
